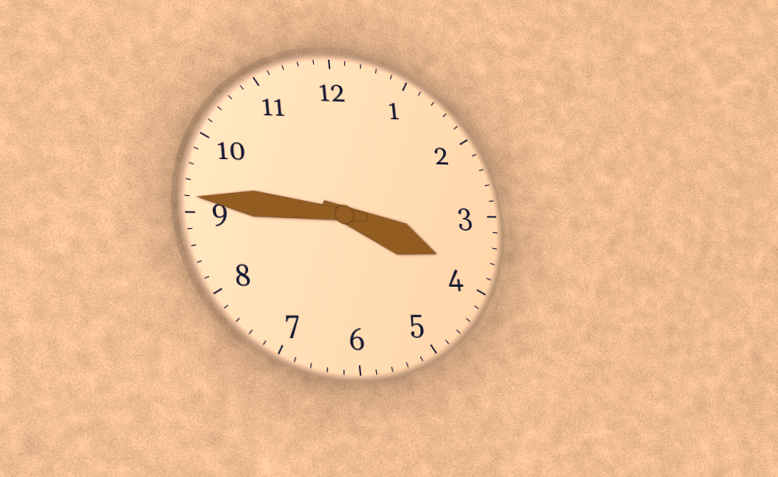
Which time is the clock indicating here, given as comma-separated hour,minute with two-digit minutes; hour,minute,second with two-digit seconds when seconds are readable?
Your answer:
3,46
